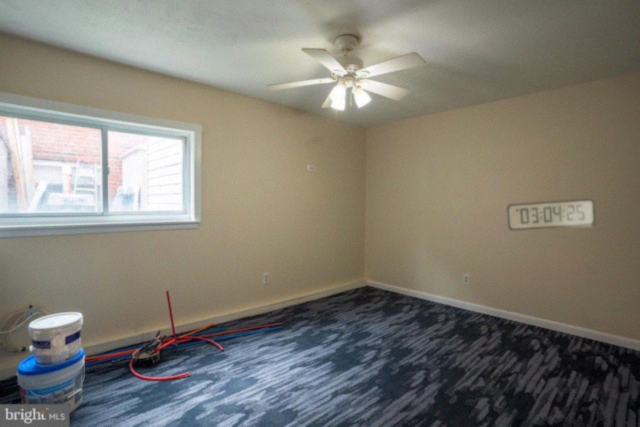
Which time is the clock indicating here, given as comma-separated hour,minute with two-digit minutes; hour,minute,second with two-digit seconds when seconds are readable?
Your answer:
3,04,25
